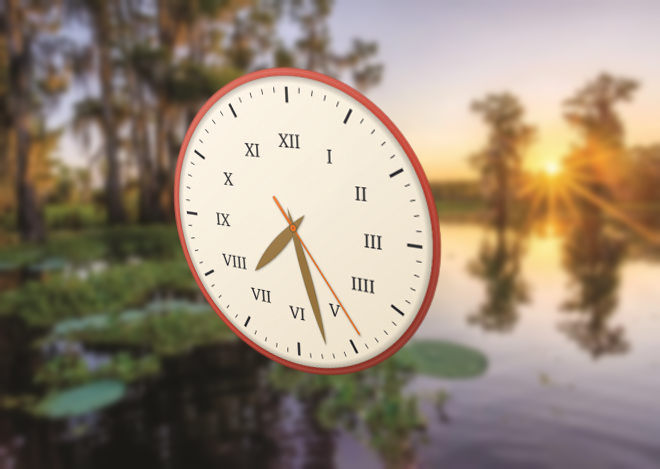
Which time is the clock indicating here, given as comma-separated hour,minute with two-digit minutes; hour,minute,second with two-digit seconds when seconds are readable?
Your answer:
7,27,24
